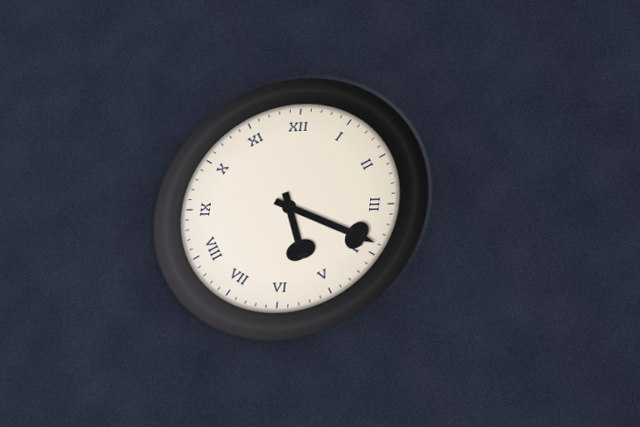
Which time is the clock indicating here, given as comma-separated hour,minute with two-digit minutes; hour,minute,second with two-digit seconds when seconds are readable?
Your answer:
5,19
